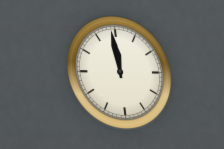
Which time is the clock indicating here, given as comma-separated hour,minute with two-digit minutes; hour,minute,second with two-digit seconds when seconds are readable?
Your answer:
11,59
